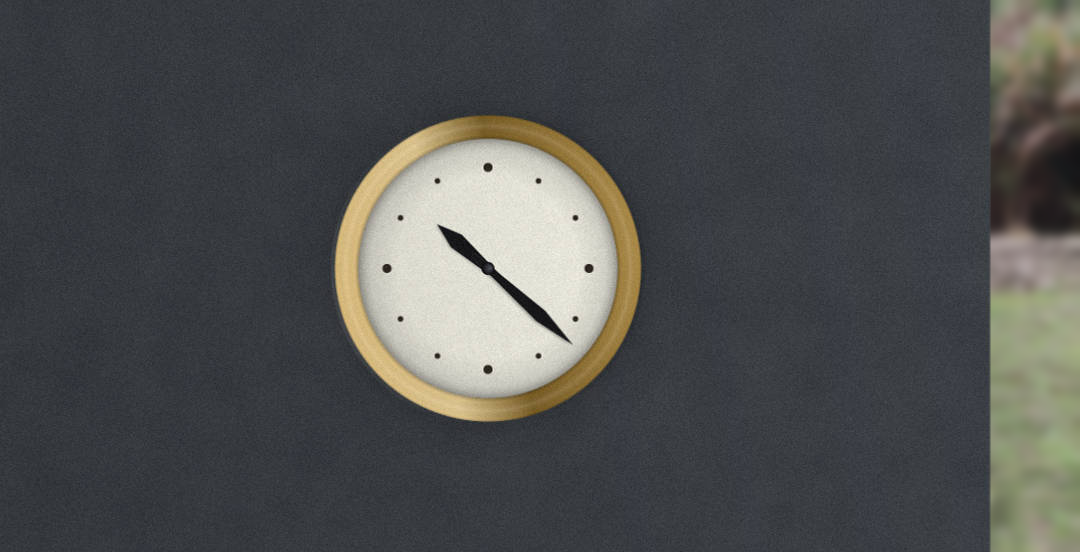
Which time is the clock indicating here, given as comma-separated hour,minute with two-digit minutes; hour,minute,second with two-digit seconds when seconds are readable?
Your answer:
10,22
